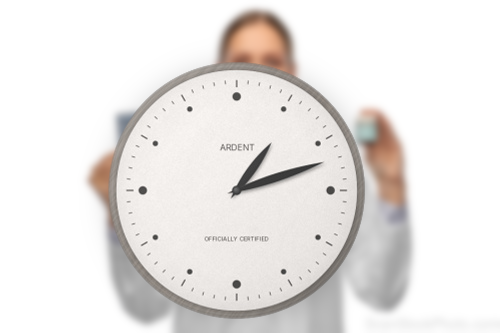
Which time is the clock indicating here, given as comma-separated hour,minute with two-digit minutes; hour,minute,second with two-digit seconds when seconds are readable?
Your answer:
1,12
